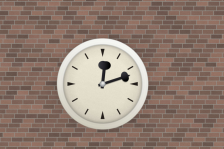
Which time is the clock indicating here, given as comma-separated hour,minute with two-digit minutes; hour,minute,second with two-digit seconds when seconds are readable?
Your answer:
12,12
